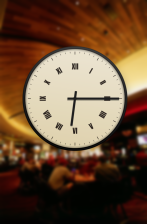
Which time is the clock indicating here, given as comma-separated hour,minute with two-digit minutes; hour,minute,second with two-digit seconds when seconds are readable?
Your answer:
6,15
